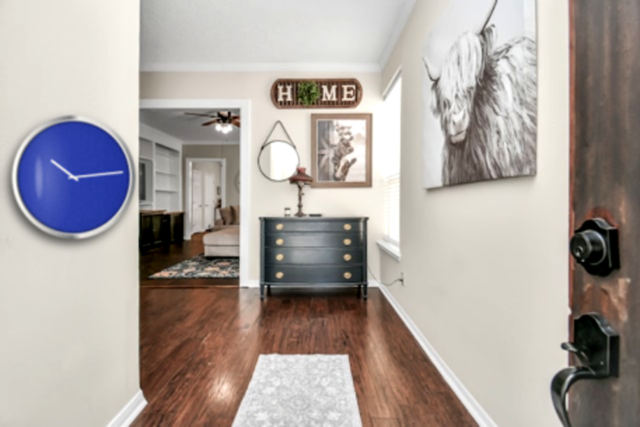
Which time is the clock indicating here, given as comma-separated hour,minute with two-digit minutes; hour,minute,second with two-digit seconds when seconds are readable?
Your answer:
10,14
